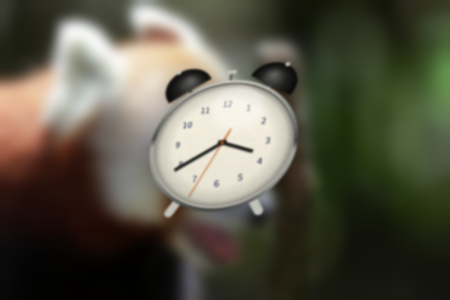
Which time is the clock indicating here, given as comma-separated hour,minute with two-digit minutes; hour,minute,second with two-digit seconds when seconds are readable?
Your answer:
3,39,34
